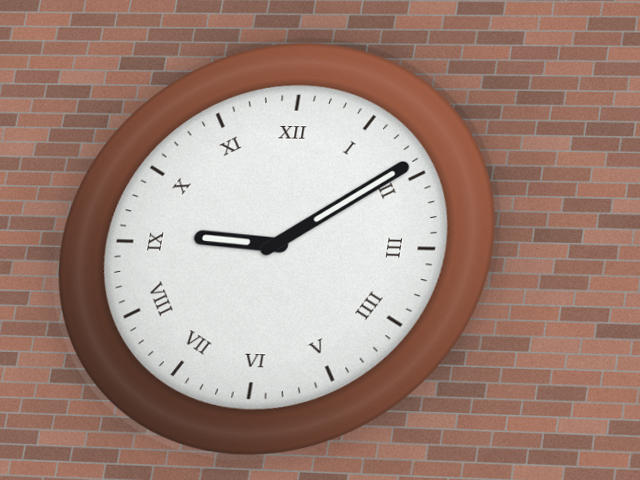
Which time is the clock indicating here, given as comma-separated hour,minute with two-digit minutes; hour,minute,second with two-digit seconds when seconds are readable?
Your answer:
9,09
